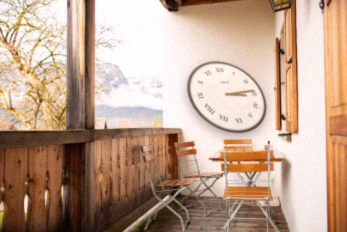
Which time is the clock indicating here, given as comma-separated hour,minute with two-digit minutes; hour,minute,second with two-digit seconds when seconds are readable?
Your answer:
3,14
